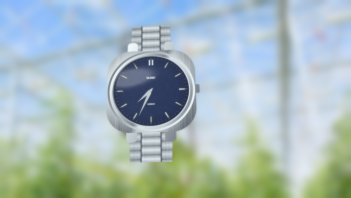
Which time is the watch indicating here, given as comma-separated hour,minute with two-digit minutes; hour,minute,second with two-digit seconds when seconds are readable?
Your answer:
7,34
